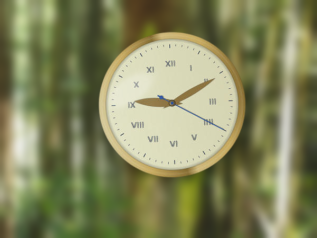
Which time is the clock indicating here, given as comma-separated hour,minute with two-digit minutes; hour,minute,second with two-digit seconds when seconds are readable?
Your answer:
9,10,20
